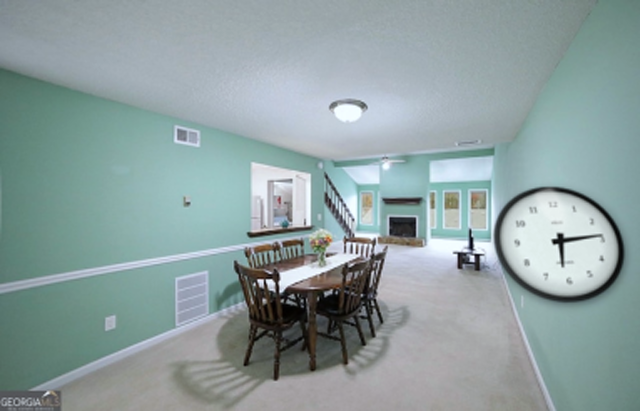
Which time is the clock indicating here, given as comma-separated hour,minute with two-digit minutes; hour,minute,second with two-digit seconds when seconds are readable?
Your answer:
6,14
